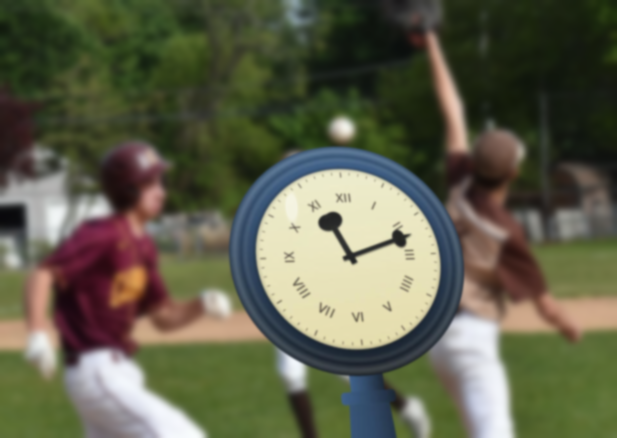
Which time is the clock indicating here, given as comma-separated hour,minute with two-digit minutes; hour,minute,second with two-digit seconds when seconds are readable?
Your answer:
11,12
